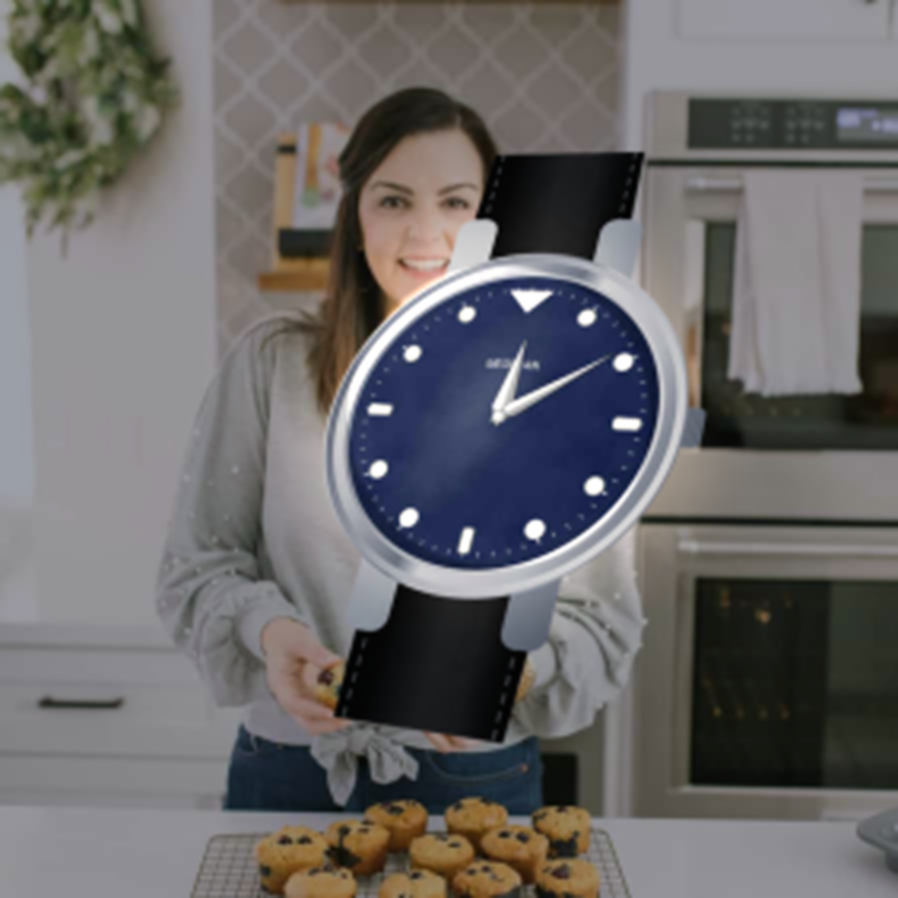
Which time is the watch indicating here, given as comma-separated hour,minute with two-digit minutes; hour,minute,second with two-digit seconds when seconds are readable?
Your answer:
12,09
